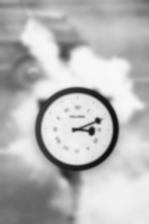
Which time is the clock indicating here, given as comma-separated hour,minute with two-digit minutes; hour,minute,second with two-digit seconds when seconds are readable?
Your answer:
3,11
